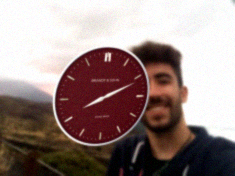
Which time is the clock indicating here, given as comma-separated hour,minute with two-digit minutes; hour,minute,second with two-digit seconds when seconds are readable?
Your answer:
8,11
